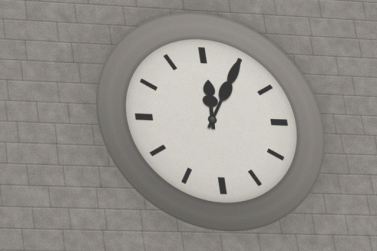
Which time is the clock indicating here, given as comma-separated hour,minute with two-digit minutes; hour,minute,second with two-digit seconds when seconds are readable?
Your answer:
12,05
